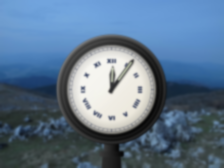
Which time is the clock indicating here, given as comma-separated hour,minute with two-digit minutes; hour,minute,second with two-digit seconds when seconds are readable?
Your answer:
12,06
